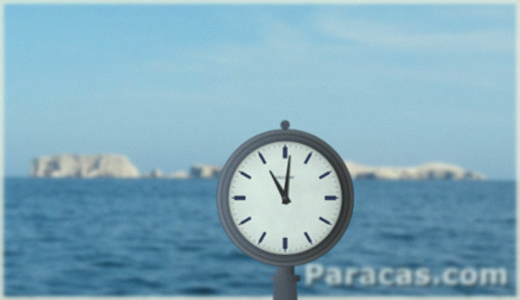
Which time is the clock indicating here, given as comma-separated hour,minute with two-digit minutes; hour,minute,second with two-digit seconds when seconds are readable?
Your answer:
11,01
